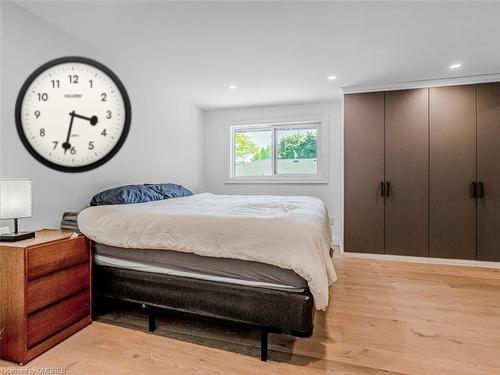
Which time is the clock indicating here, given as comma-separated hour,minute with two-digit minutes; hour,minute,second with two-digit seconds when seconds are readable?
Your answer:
3,32
